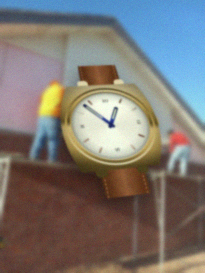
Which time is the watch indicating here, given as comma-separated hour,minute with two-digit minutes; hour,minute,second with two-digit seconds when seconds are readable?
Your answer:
12,53
